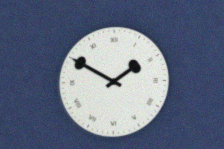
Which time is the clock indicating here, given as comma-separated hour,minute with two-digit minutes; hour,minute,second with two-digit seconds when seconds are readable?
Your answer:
1,50
